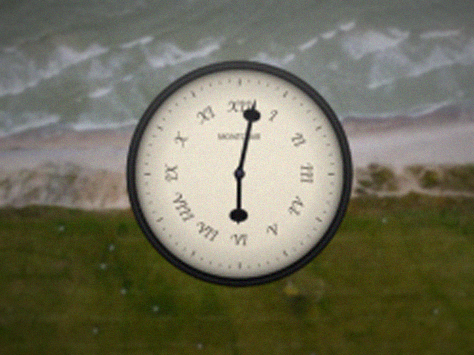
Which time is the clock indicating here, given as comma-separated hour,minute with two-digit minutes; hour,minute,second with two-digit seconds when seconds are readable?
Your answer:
6,02
